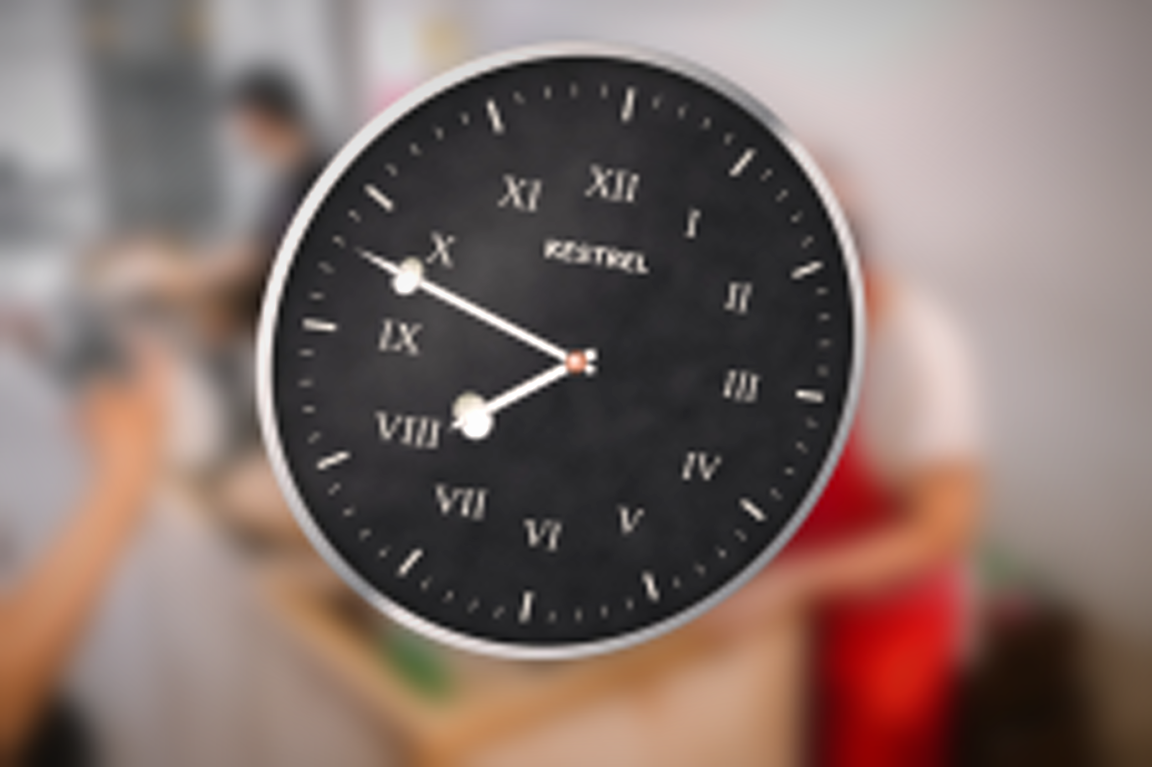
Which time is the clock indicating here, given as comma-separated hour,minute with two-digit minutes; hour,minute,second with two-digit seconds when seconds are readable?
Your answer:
7,48
